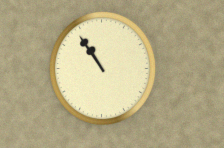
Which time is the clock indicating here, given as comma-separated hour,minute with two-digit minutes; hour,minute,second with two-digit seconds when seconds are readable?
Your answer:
10,54
